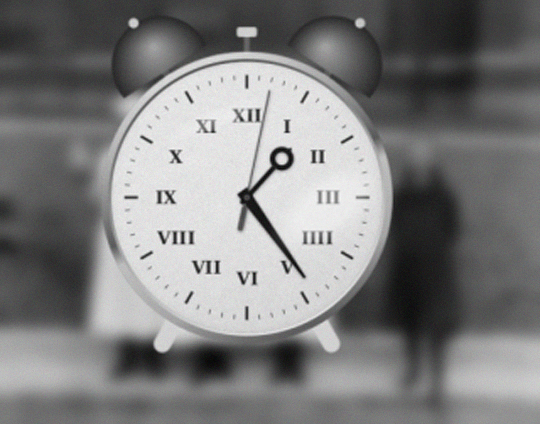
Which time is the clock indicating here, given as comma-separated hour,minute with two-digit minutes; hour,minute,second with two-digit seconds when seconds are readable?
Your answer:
1,24,02
